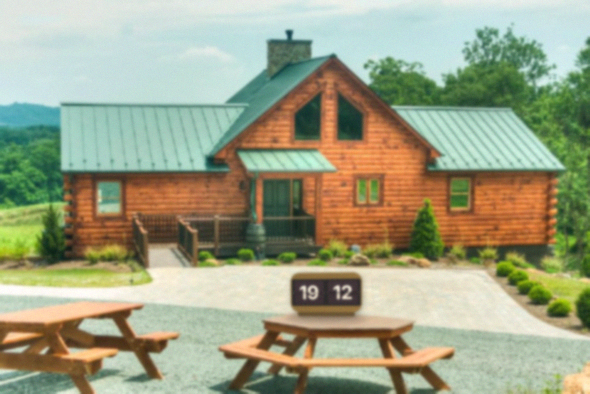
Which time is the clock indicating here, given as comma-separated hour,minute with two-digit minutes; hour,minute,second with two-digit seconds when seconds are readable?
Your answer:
19,12
